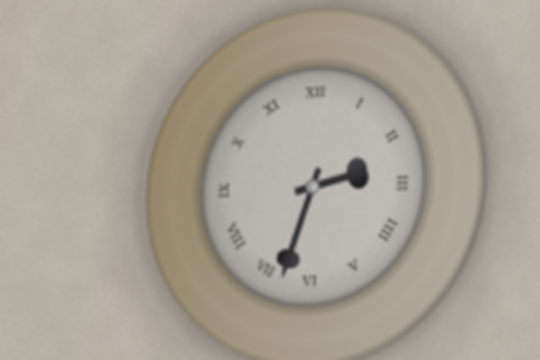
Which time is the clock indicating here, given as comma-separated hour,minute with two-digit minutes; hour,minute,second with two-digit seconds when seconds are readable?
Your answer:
2,33
